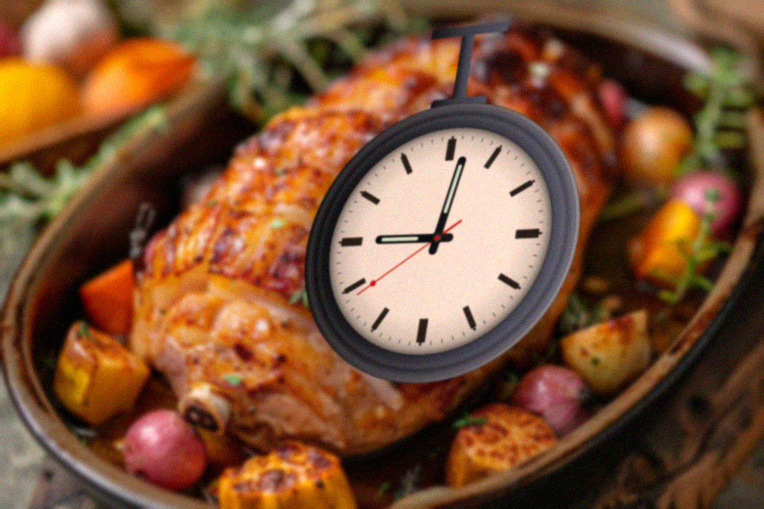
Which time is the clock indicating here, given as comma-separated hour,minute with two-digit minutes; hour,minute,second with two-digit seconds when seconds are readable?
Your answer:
9,01,39
